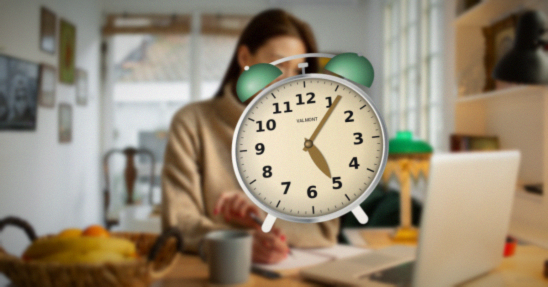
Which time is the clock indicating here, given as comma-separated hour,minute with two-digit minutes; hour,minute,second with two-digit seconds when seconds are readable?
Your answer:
5,06
